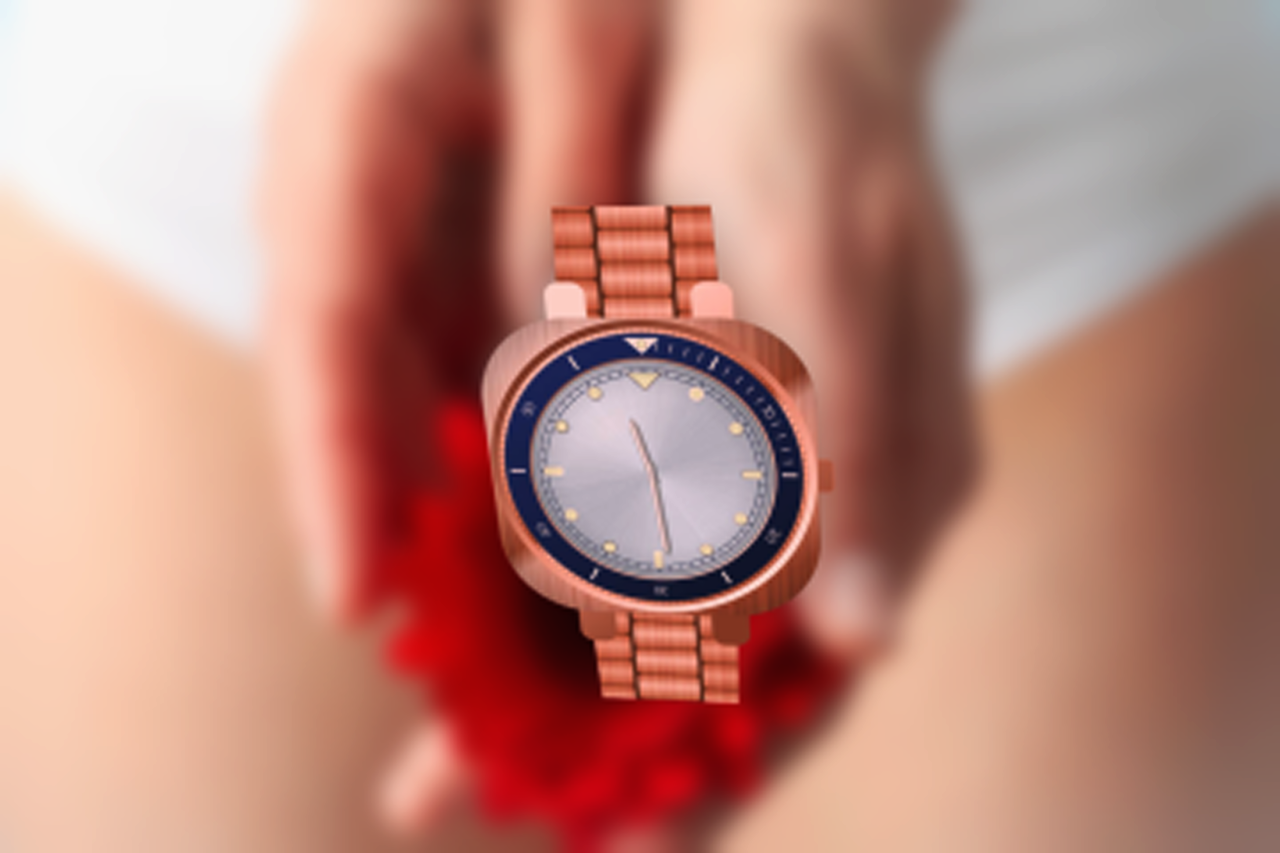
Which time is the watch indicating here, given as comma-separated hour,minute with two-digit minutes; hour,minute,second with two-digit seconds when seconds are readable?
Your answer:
11,29
